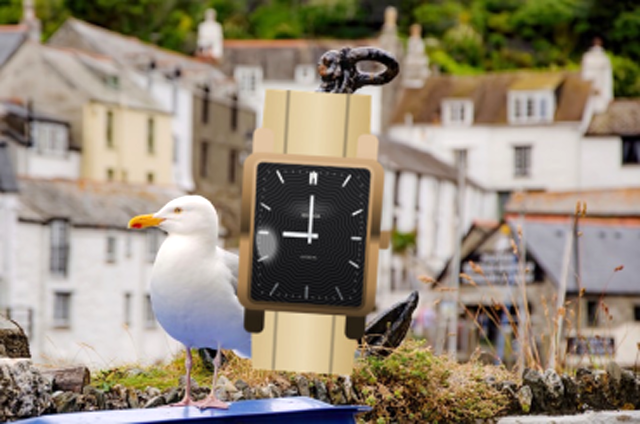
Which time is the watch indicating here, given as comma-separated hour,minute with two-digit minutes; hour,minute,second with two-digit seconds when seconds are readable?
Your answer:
9,00
